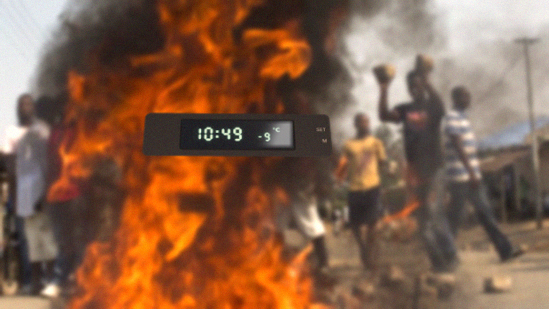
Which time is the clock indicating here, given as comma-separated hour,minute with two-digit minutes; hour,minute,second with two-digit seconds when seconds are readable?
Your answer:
10,49
